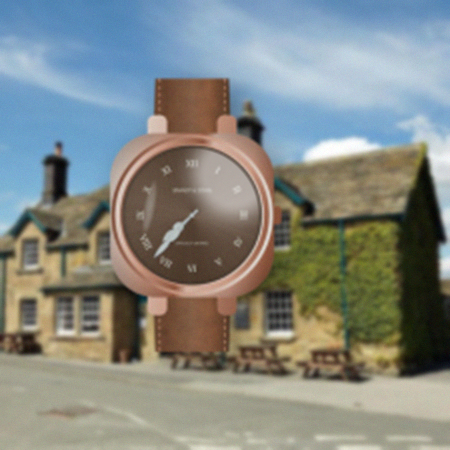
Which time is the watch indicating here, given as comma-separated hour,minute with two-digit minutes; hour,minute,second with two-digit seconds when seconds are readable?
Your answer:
7,37
